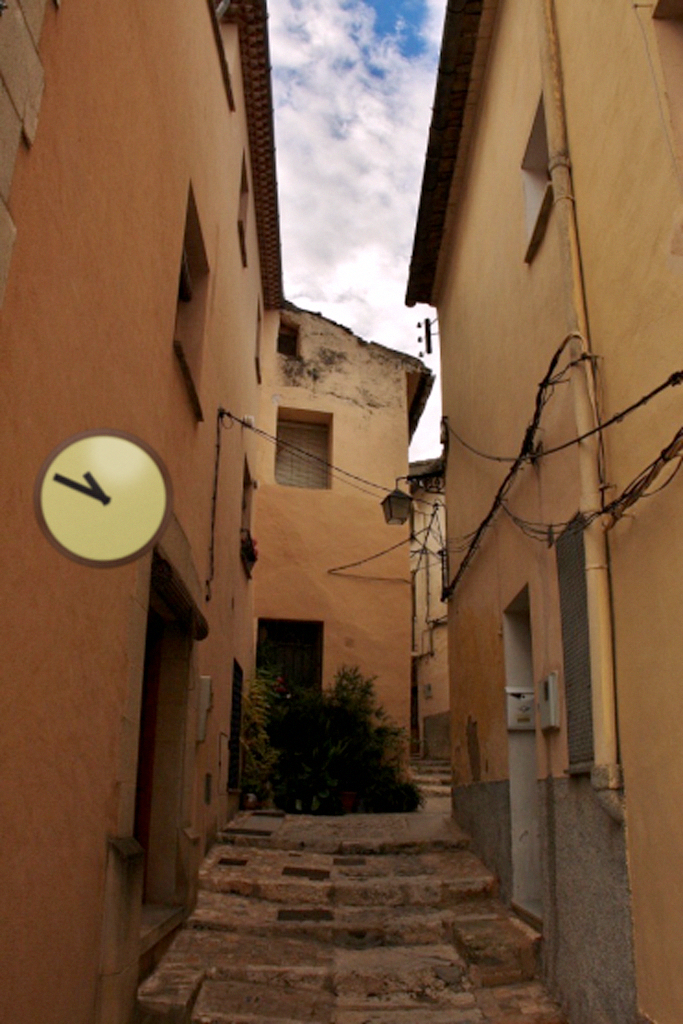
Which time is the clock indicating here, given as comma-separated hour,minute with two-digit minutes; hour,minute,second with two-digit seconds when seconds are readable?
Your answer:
10,49
